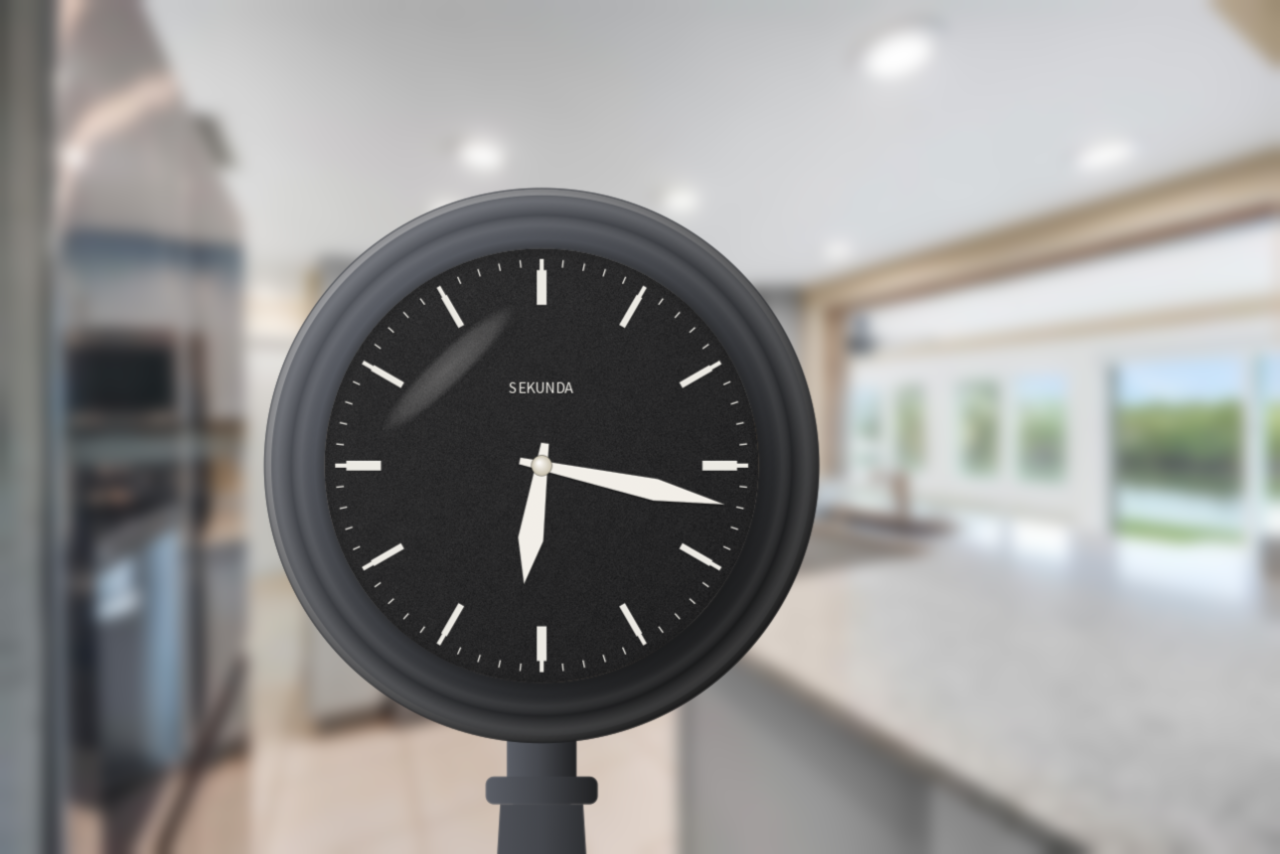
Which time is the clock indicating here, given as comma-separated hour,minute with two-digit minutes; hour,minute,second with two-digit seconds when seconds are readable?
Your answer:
6,17
